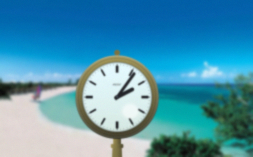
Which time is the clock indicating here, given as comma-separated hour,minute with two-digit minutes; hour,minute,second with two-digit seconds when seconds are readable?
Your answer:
2,06
